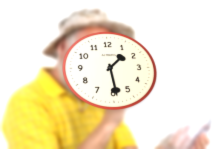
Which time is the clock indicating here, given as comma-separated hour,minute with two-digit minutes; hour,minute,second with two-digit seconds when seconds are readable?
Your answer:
1,29
